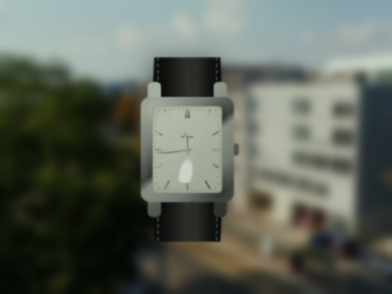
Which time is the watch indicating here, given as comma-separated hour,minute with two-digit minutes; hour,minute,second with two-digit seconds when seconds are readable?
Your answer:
11,44
